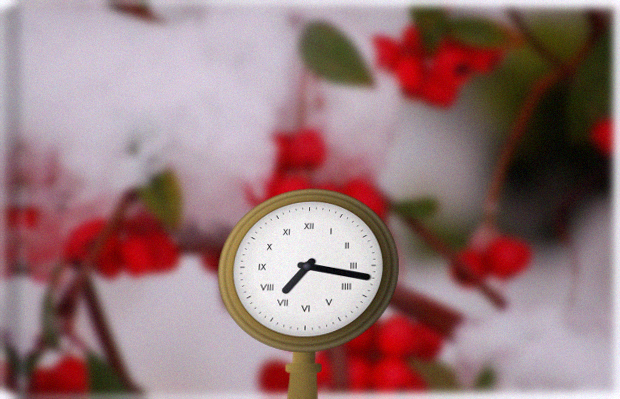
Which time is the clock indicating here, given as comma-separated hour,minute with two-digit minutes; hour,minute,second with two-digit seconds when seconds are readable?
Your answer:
7,17
